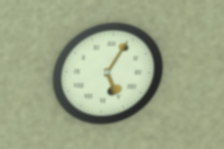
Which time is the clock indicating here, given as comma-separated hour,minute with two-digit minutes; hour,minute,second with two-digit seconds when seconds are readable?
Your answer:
5,04
